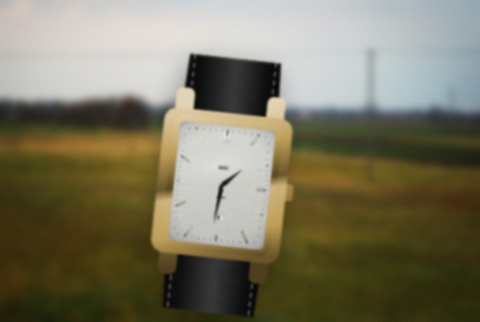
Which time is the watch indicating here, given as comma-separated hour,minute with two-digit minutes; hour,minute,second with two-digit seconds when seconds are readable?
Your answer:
1,31
